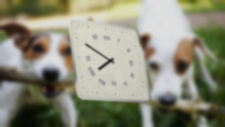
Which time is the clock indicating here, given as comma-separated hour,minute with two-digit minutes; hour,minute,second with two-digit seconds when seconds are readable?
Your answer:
7,50
